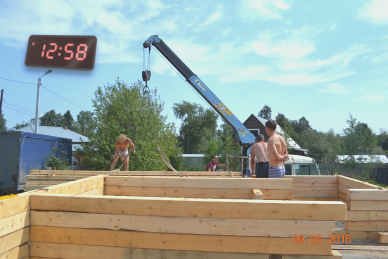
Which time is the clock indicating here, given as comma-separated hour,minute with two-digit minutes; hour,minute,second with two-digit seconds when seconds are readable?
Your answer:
12,58
